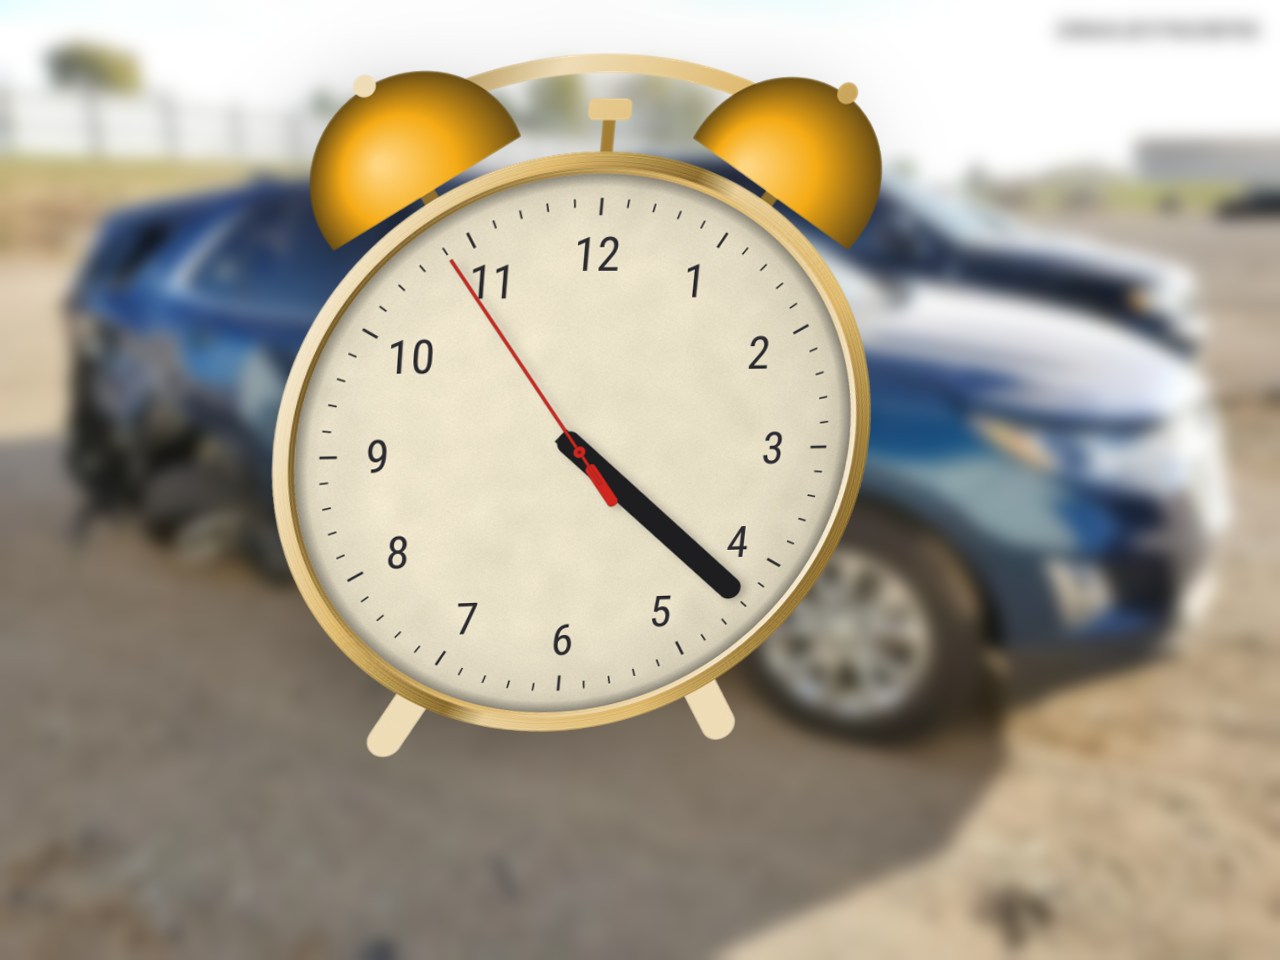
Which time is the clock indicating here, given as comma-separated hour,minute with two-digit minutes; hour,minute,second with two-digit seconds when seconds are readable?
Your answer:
4,21,54
